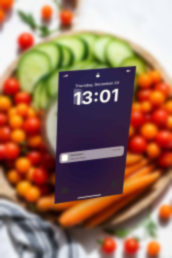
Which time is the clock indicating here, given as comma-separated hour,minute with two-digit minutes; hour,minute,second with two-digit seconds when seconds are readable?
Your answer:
13,01
